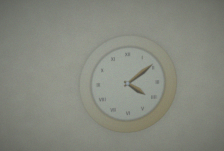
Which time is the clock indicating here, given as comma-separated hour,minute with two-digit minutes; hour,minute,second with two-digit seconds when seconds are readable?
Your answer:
4,09
